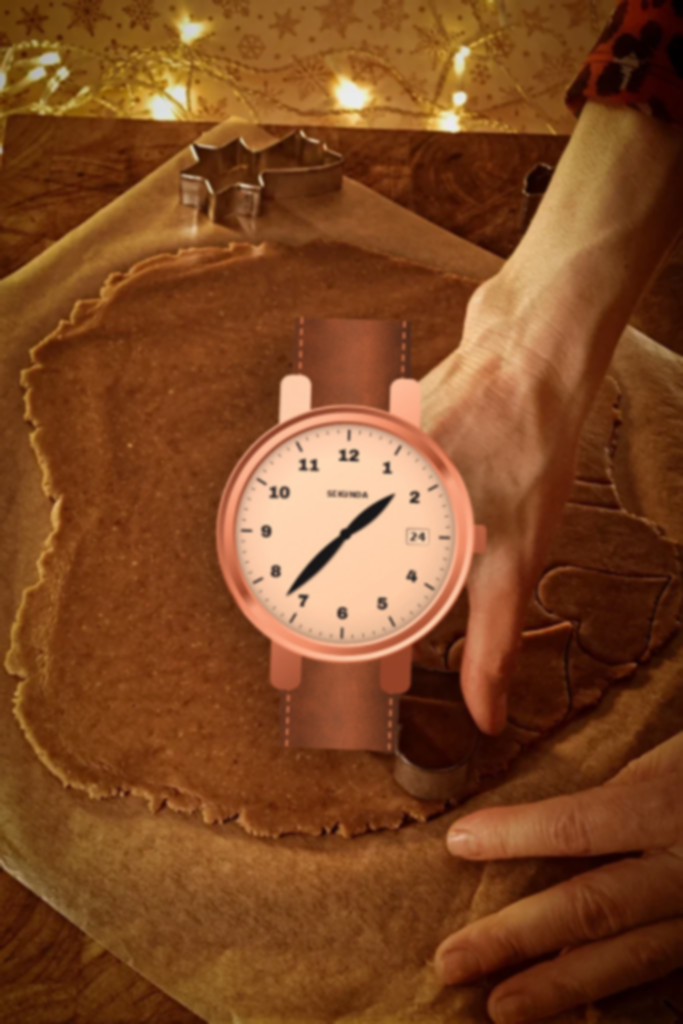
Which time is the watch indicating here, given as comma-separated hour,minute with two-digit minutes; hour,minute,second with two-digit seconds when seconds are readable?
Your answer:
1,37
